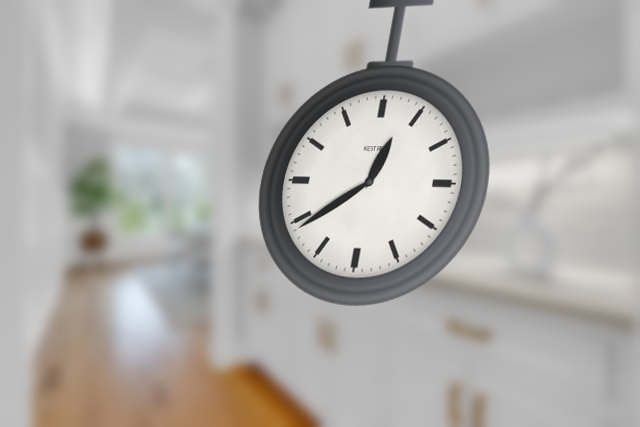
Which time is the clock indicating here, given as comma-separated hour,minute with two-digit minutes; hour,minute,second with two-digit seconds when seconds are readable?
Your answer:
12,39
